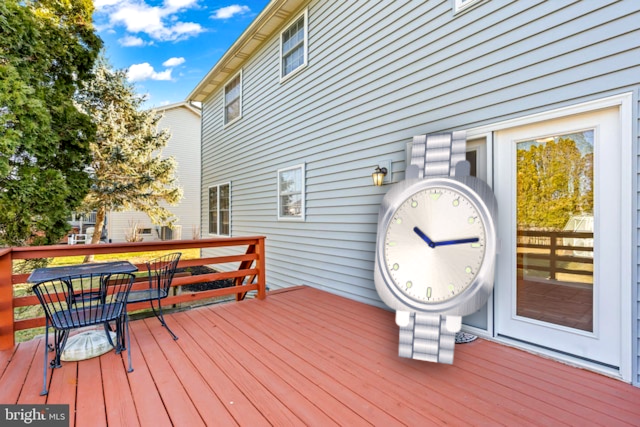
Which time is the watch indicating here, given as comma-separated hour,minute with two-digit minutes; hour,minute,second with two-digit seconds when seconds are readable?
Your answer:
10,14
